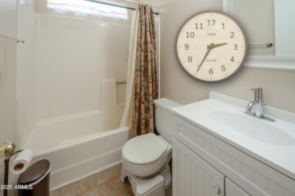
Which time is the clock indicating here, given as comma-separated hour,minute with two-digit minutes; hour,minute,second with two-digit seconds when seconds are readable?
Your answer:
2,35
